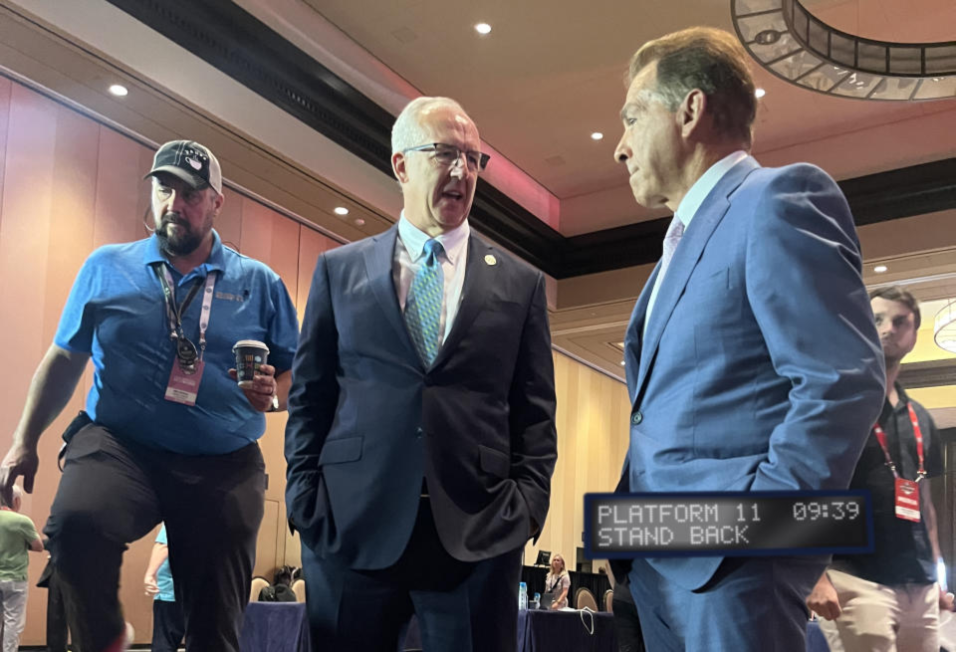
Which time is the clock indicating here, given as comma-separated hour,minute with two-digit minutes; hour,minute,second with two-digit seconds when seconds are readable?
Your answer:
9,39
